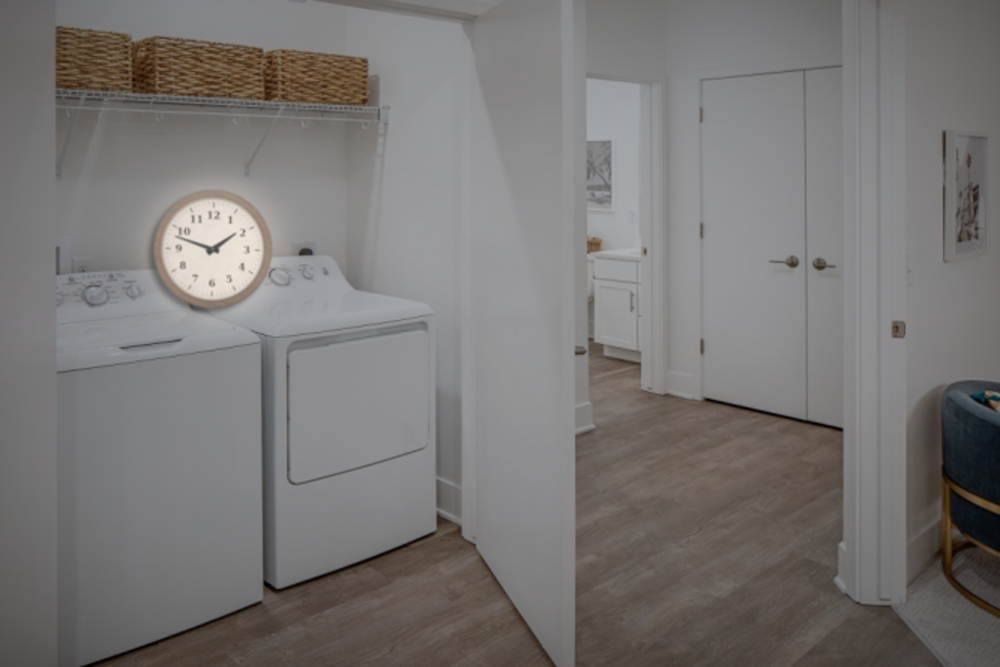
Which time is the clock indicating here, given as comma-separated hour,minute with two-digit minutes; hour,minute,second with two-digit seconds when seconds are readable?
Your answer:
1,48
